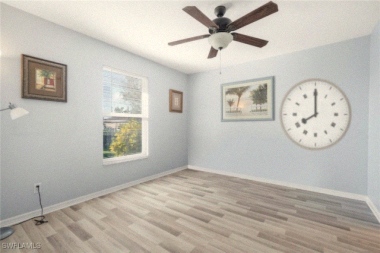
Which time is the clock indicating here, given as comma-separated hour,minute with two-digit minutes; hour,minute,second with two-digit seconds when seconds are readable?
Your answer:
8,00
